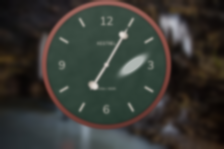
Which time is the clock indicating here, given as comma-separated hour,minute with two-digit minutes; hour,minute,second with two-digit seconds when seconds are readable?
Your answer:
7,05
